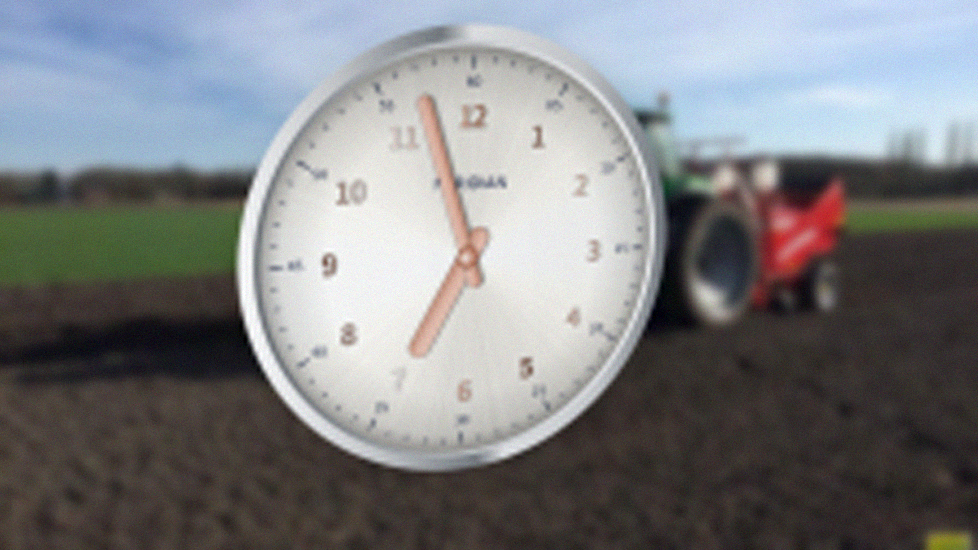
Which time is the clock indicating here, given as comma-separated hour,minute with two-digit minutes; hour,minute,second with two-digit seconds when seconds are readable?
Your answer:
6,57
